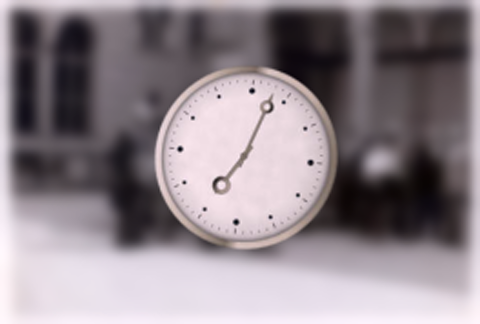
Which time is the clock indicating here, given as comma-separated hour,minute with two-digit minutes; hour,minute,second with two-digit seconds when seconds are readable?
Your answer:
7,03
